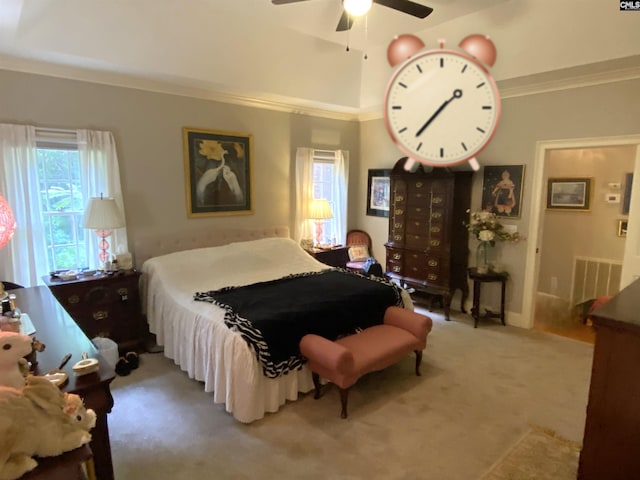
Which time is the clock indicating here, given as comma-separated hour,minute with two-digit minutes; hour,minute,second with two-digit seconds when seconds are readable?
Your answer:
1,37
